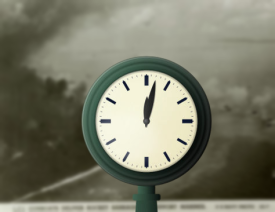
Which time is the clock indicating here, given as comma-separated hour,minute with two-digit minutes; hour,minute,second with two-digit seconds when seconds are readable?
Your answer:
12,02
